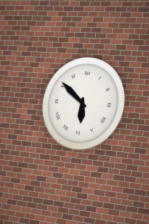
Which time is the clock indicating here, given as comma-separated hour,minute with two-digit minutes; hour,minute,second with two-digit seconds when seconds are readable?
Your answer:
5,51
